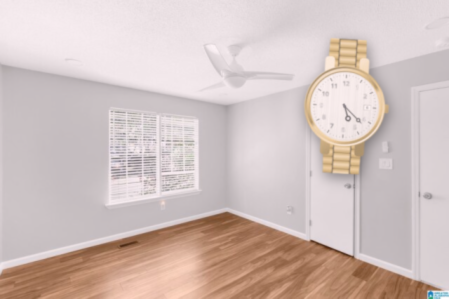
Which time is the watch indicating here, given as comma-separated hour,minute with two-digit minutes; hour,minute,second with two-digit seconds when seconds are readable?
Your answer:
5,22
